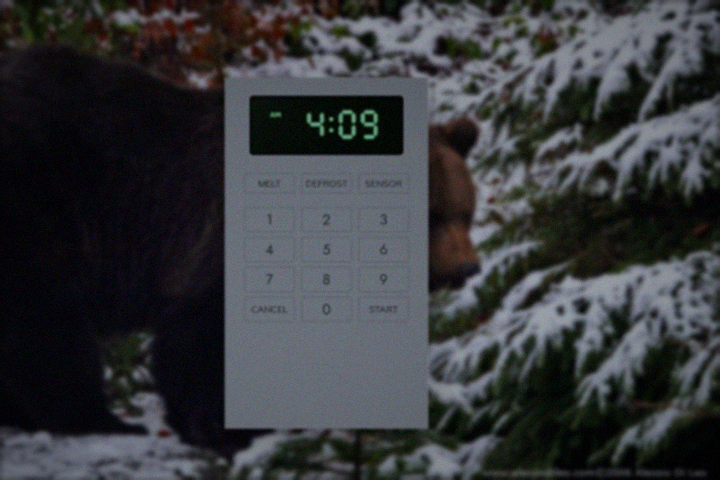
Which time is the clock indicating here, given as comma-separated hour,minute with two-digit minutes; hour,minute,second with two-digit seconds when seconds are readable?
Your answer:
4,09
